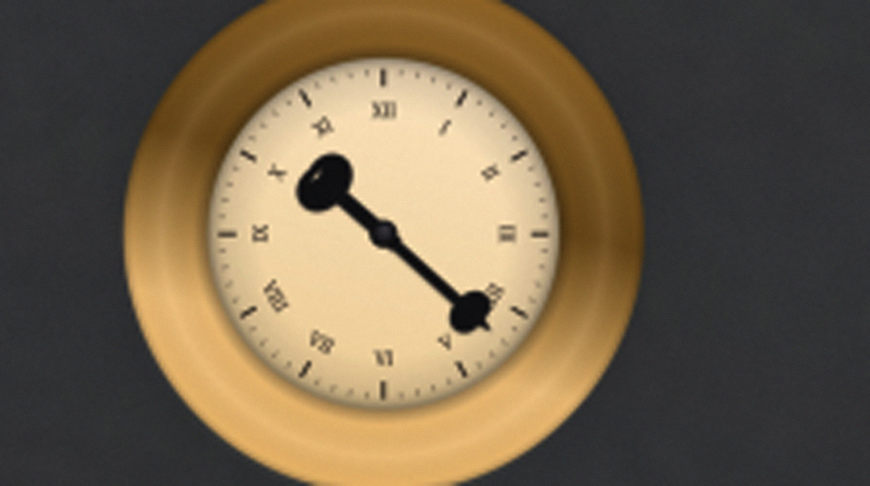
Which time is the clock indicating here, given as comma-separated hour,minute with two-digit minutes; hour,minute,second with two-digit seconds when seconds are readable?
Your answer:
10,22
